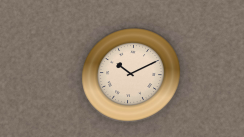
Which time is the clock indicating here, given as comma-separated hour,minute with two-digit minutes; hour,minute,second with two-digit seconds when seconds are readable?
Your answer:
10,10
